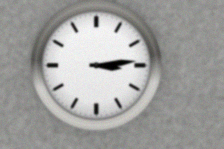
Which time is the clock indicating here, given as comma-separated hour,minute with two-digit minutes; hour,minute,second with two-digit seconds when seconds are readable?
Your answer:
3,14
